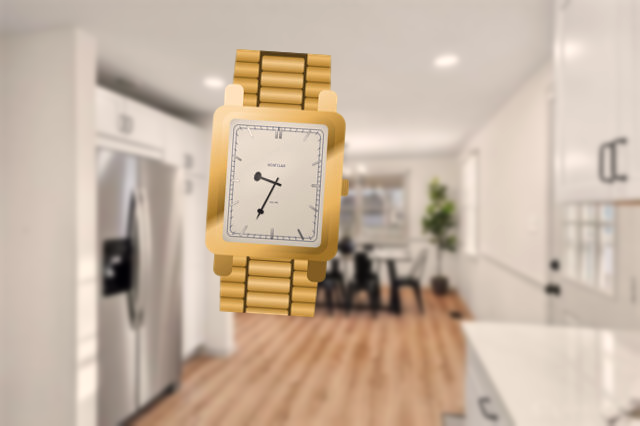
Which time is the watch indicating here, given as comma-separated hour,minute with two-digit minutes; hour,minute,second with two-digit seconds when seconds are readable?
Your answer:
9,34
